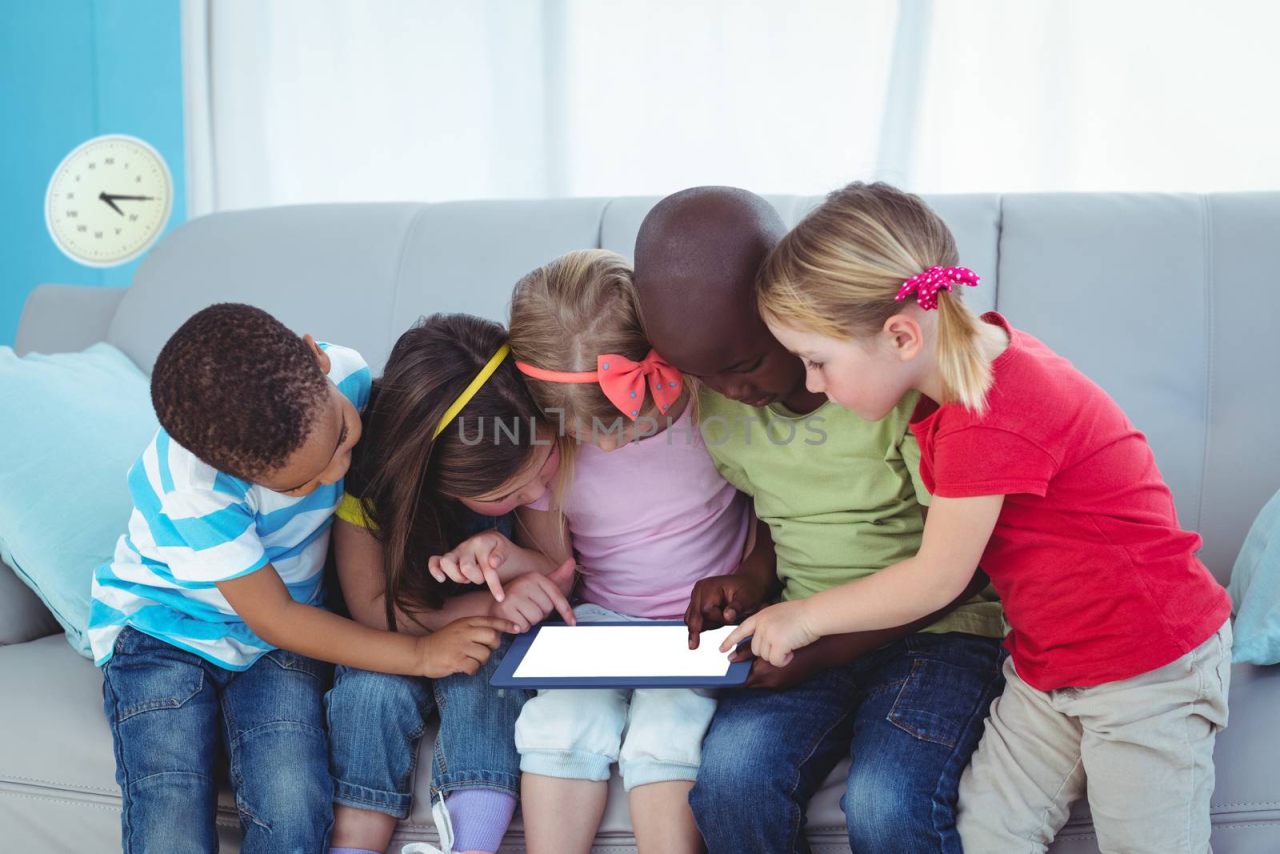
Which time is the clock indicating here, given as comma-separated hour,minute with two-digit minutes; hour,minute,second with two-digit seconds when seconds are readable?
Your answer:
4,15
